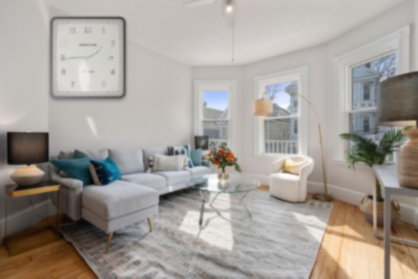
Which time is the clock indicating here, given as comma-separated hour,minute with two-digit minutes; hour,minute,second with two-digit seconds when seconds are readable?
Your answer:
1,44
